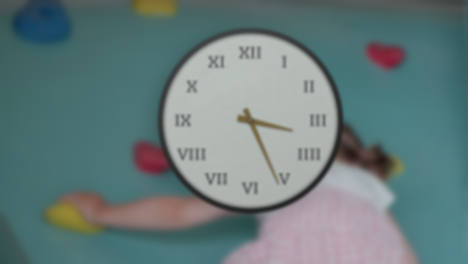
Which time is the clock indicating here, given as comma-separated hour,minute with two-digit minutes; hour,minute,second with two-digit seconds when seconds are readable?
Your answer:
3,26
